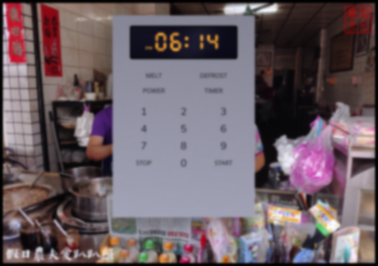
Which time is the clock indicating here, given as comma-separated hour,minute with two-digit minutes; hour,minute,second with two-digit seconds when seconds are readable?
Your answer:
6,14
